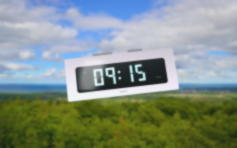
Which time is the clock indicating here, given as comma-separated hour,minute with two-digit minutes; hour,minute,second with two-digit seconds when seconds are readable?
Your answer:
9,15
